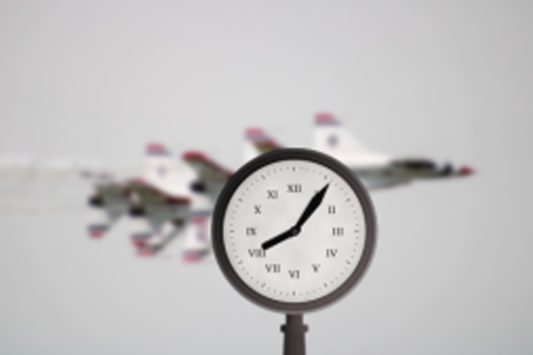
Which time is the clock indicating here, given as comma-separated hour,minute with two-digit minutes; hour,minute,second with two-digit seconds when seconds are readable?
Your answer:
8,06
